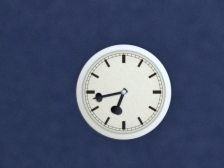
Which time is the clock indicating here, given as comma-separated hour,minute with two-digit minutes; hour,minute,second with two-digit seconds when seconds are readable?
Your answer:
6,43
